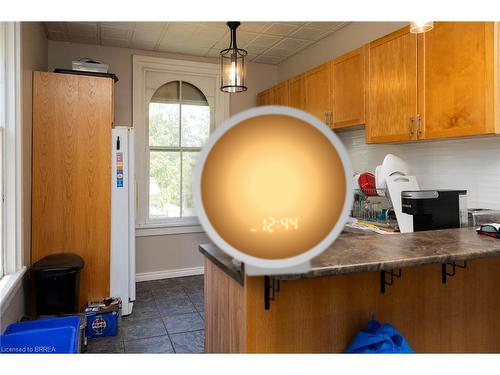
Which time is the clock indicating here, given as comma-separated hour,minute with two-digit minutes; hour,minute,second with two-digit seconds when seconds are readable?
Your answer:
12,44
